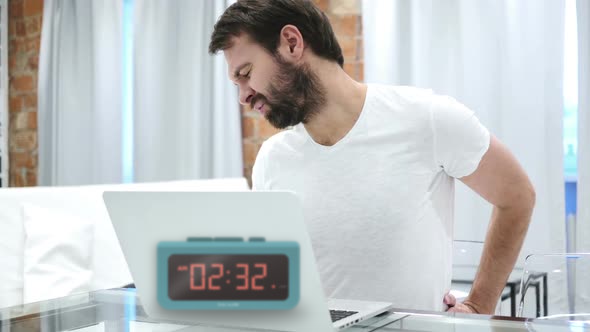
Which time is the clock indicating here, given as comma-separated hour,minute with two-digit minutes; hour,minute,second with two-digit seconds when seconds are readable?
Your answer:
2,32
